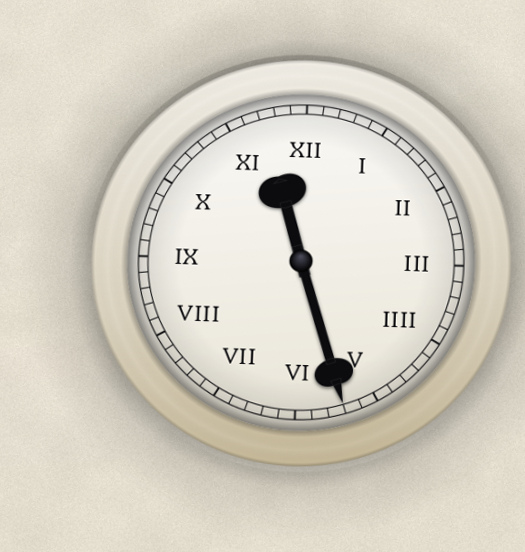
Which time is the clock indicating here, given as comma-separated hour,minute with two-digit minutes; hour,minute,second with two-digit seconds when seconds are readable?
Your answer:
11,27
